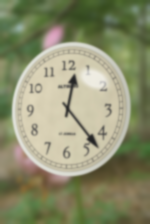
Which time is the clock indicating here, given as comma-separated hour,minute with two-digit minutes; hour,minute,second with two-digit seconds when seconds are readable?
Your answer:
12,23
